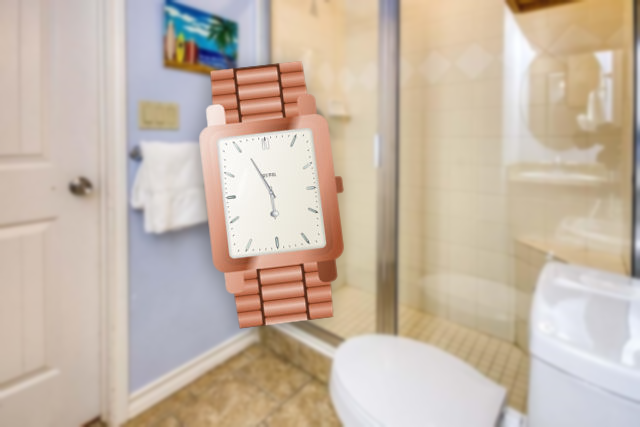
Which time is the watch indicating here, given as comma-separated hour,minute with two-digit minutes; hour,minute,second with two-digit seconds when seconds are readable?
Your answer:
5,56
